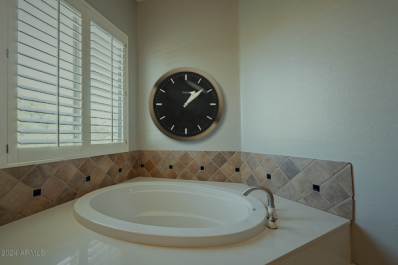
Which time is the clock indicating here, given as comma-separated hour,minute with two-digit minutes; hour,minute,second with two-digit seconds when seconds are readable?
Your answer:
1,08
